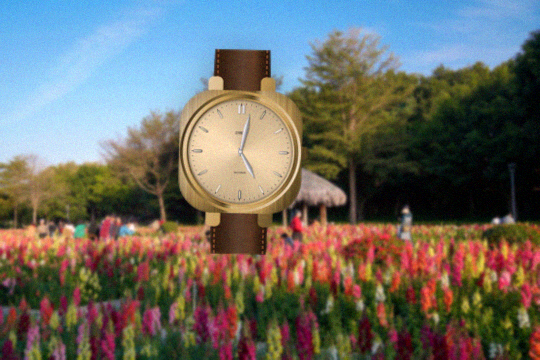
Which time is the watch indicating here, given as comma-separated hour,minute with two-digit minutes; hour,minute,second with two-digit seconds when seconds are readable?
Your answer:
5,02
